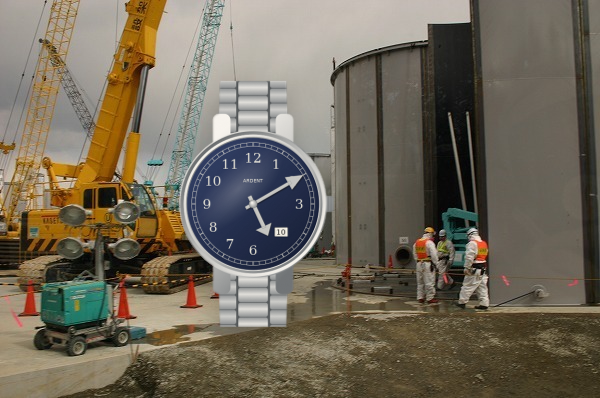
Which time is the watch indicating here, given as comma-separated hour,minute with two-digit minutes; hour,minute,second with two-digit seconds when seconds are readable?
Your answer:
5,10
